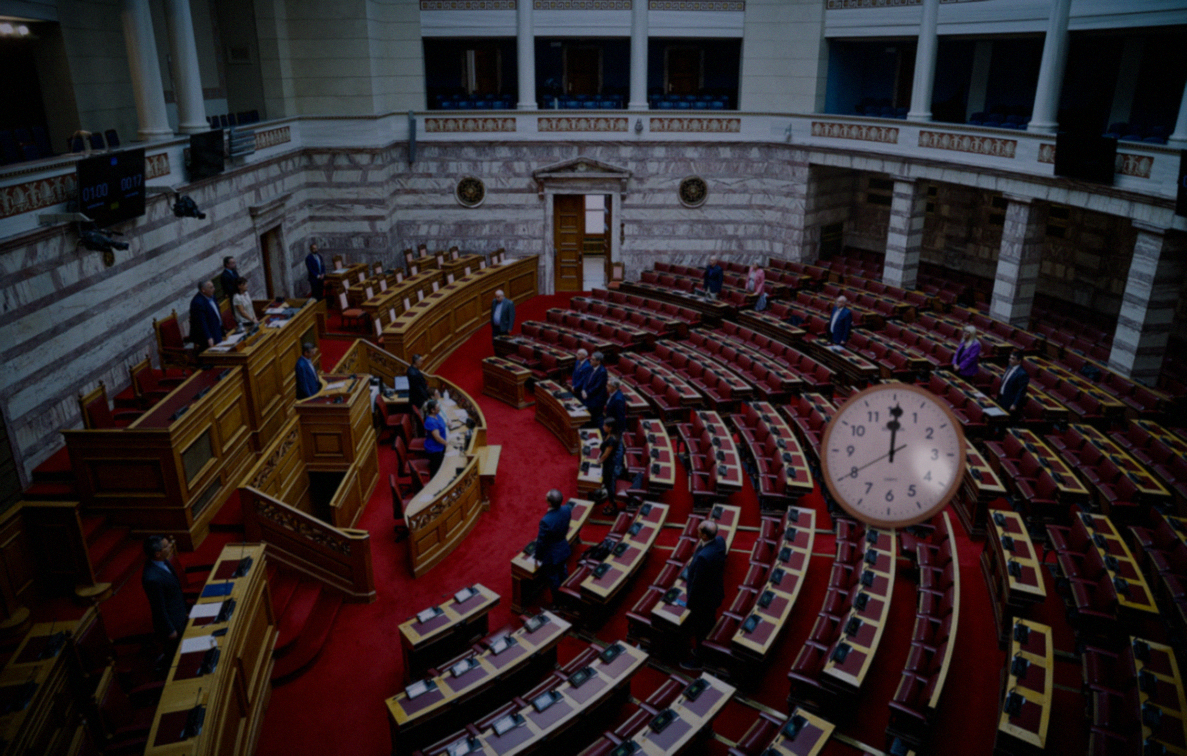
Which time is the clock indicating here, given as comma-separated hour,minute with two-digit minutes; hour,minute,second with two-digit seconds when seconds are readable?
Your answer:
12,00,40
